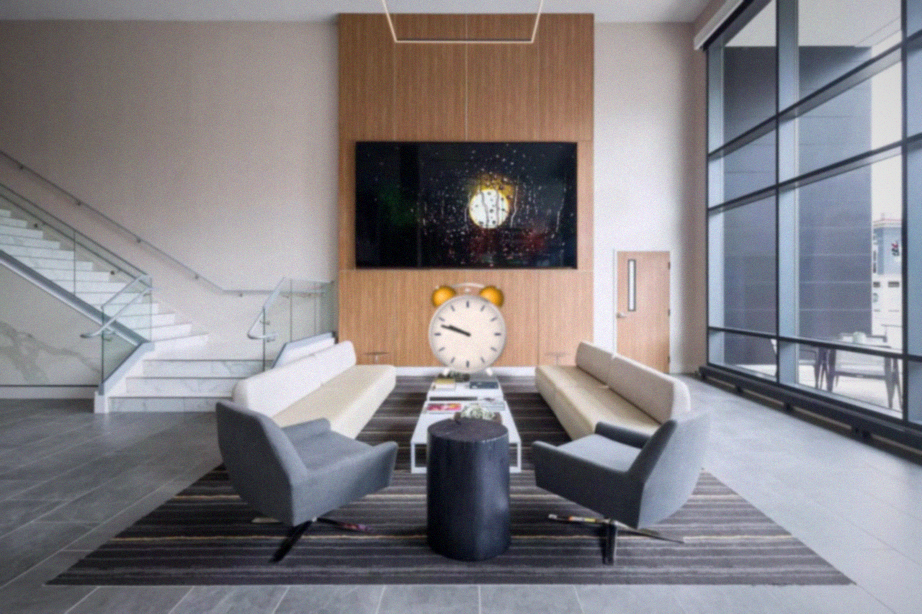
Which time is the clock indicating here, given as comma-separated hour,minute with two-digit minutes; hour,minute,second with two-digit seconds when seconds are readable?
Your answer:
9,48
